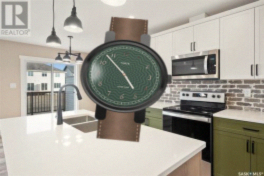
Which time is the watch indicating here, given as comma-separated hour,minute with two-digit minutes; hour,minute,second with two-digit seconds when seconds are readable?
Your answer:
4,53
